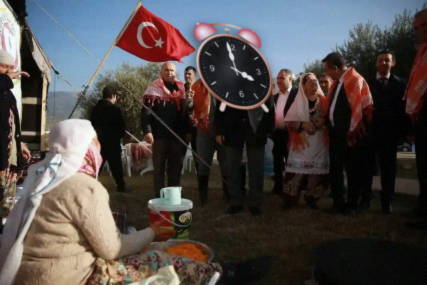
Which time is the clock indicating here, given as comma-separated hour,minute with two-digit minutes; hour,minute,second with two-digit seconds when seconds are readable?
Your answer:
3,59
